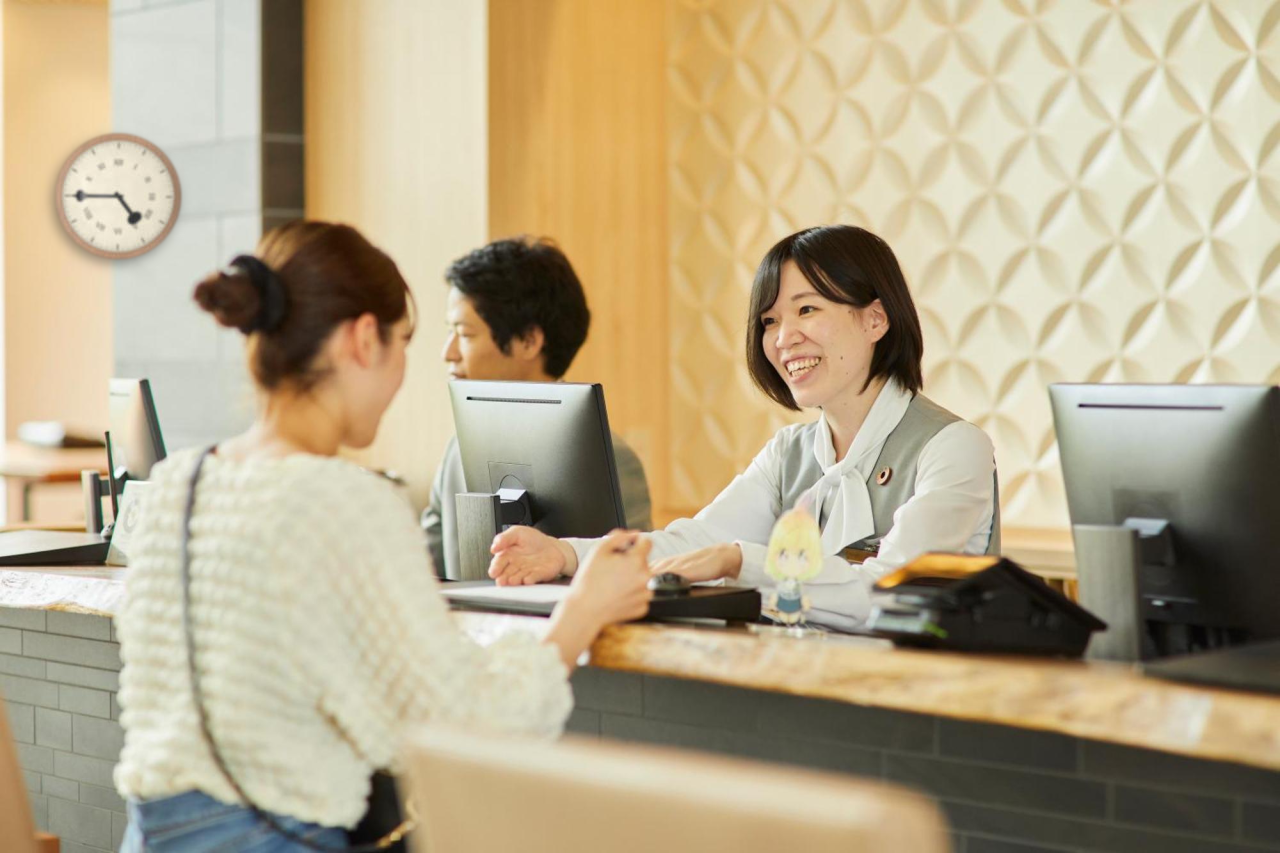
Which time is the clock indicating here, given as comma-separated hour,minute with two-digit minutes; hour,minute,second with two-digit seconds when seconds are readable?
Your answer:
4,45
